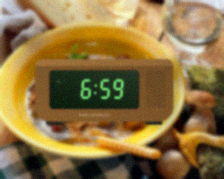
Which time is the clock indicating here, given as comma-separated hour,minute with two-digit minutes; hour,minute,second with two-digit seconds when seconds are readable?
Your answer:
6,59
